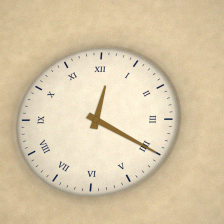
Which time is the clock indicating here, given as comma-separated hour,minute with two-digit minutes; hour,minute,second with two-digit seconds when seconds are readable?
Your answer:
12,20
